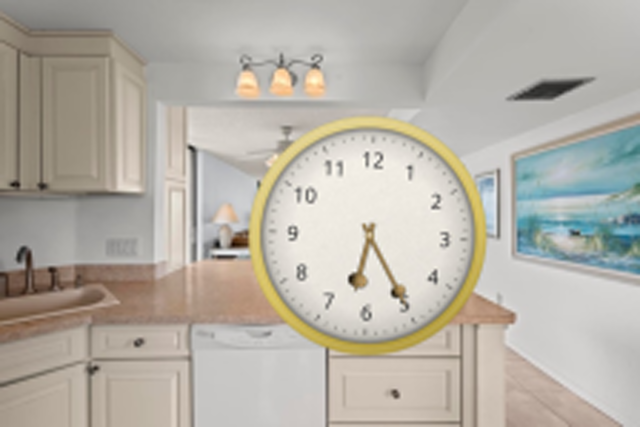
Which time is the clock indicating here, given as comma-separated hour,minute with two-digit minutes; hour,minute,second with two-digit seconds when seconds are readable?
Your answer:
6,25
